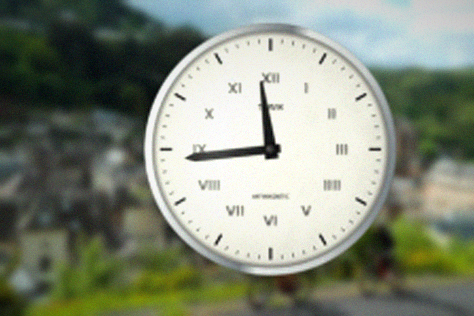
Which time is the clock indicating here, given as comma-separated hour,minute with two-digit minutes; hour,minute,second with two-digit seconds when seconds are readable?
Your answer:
11,44
